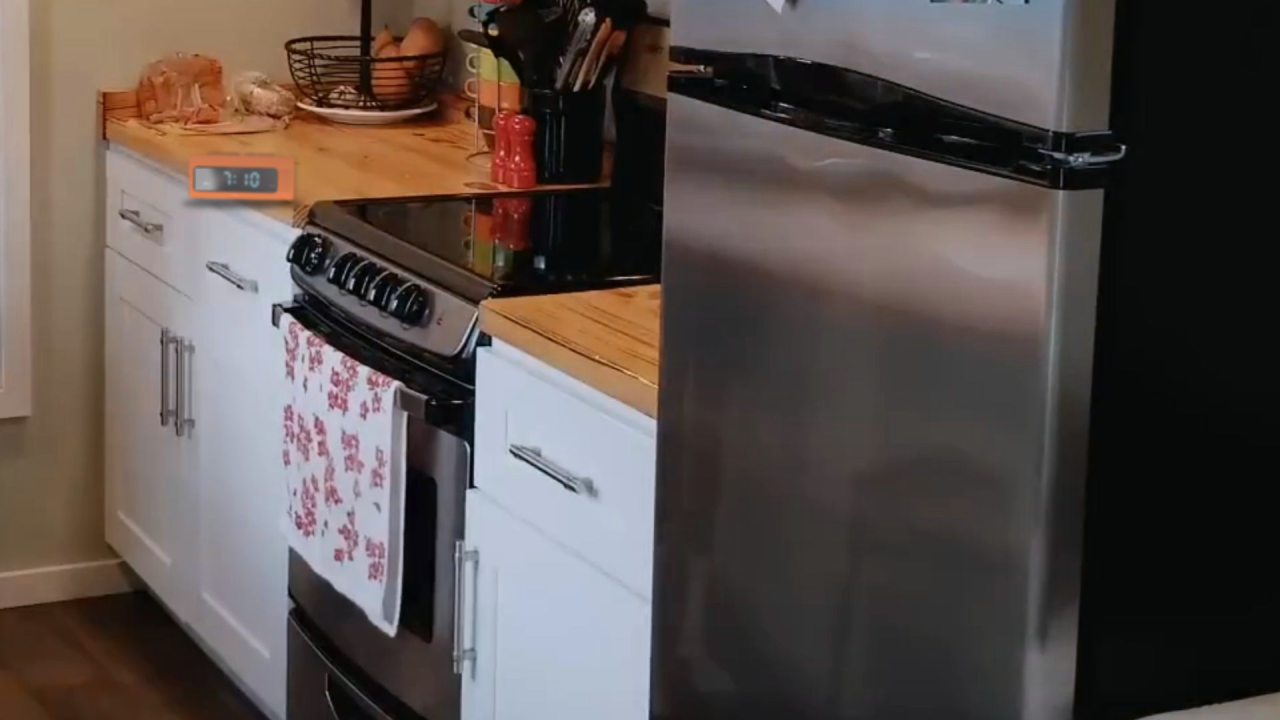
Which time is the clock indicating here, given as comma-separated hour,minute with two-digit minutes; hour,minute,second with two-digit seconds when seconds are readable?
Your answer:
7,10
